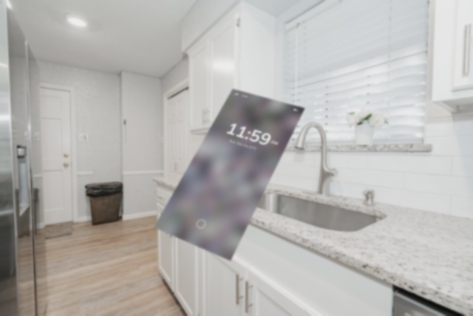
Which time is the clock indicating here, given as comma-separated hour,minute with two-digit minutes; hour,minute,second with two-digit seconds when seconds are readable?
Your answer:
11,59
